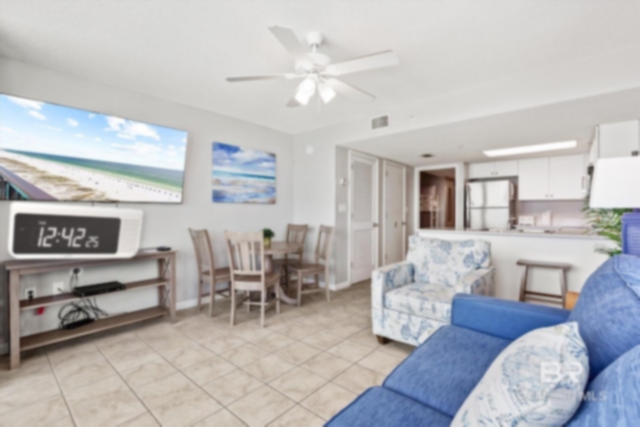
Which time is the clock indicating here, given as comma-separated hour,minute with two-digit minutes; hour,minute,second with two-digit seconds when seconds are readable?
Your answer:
12,42
